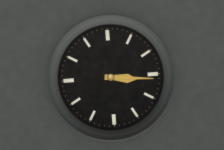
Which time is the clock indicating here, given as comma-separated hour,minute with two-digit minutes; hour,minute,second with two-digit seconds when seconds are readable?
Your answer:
3,16
